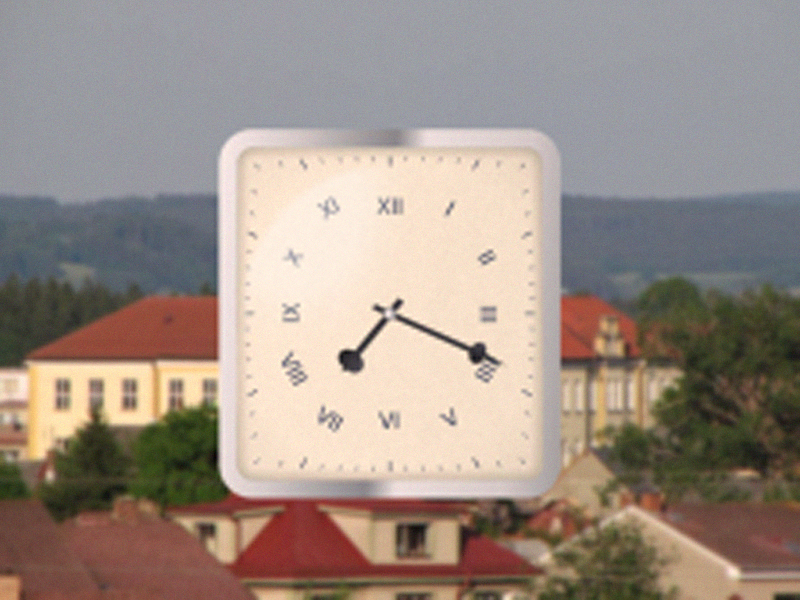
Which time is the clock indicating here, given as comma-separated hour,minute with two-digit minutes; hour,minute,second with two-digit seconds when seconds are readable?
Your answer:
7,19
